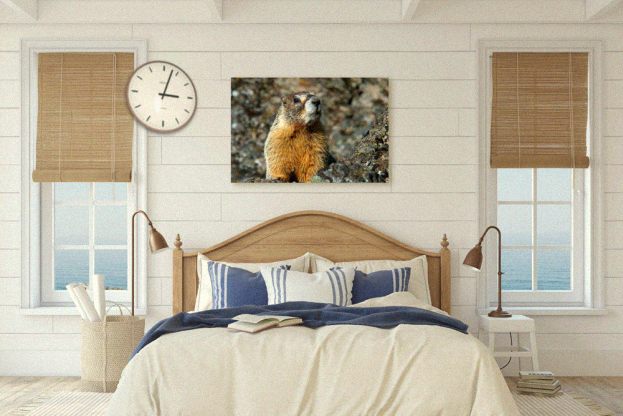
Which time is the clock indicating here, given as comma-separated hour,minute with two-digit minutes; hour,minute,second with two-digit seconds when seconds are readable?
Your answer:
3,03
